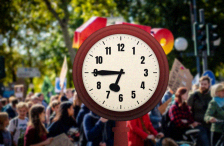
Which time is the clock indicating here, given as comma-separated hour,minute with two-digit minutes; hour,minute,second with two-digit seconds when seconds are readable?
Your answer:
6,45
